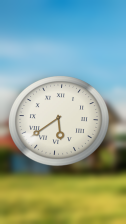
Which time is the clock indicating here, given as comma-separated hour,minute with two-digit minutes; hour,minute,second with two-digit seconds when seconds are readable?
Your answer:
5,38
